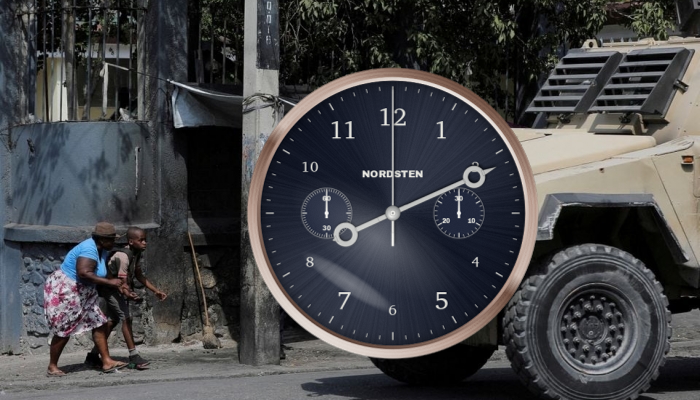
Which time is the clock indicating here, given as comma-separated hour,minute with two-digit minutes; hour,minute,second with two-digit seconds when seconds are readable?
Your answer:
8,11
